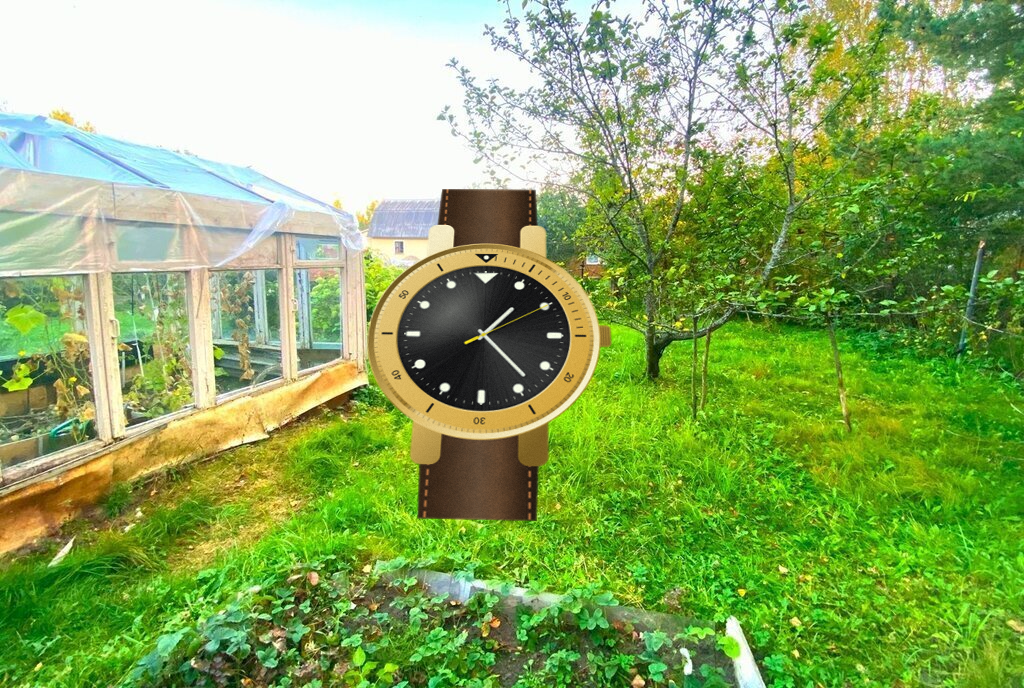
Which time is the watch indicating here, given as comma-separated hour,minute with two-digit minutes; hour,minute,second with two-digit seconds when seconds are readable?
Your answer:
1,23,10
